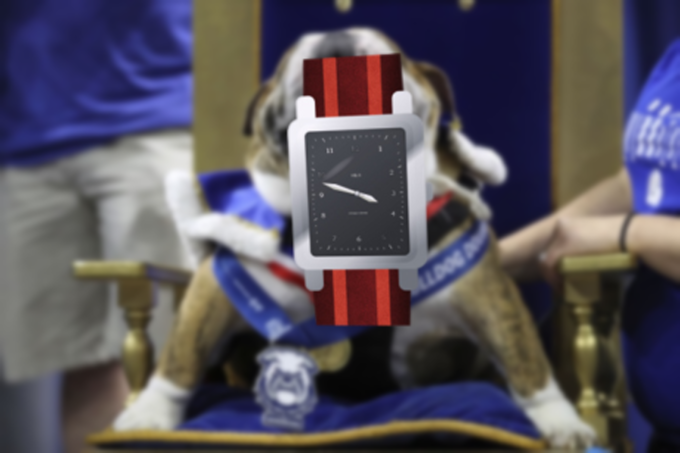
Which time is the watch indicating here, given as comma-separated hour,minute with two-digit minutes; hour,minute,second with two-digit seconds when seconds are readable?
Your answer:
3,48
